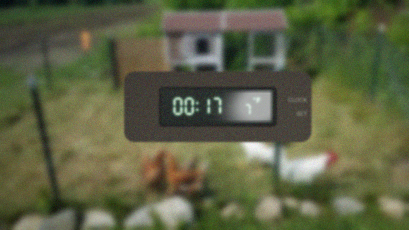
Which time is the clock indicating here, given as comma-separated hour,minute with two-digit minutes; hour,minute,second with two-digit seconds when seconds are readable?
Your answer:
0,17
